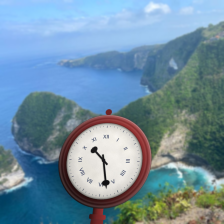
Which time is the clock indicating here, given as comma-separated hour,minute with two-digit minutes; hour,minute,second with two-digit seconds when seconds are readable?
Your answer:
10,28
